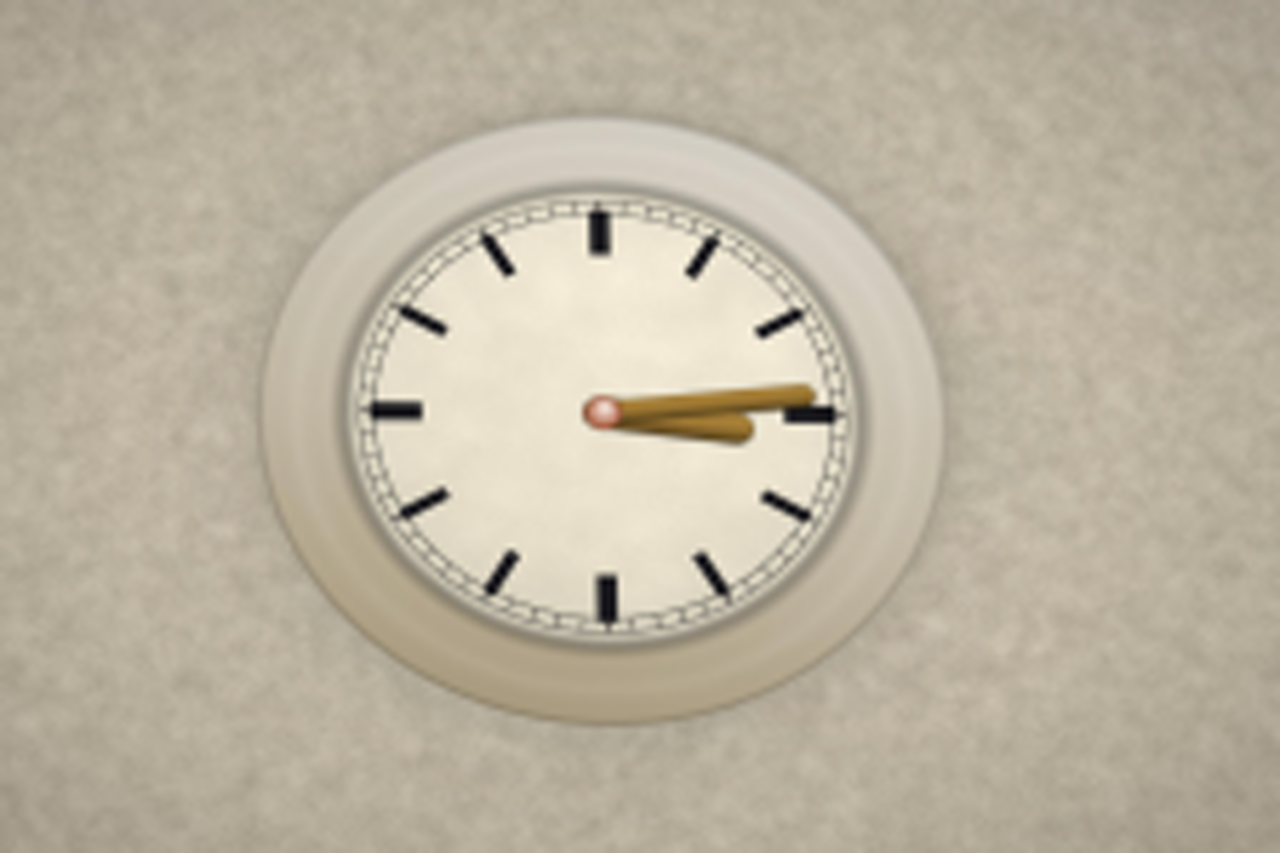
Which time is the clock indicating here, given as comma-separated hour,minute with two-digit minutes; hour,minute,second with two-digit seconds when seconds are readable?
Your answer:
3,14
